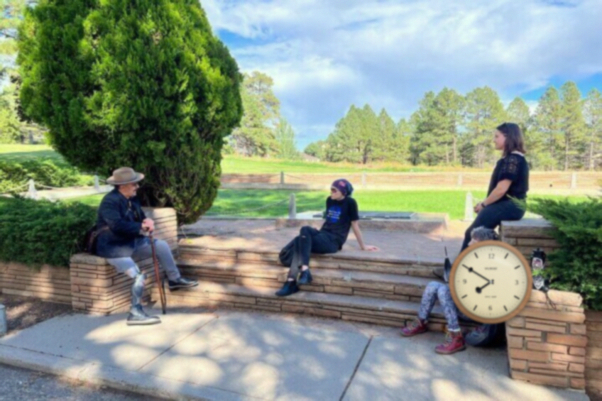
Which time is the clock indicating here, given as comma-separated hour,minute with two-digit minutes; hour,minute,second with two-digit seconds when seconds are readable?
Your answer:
7,50
